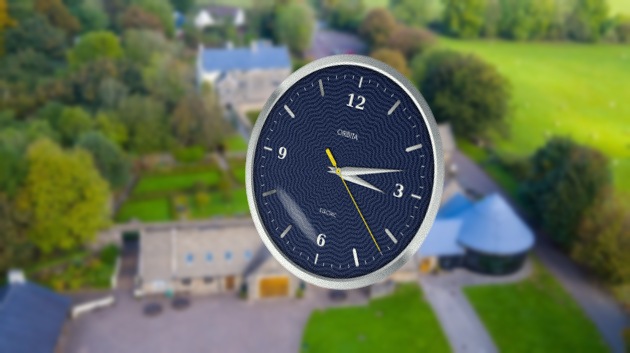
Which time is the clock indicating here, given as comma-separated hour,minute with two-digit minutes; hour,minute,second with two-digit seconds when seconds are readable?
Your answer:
3,12,22
